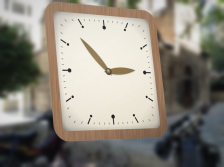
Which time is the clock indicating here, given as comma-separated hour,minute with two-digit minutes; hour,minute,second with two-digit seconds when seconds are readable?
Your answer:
2,53
